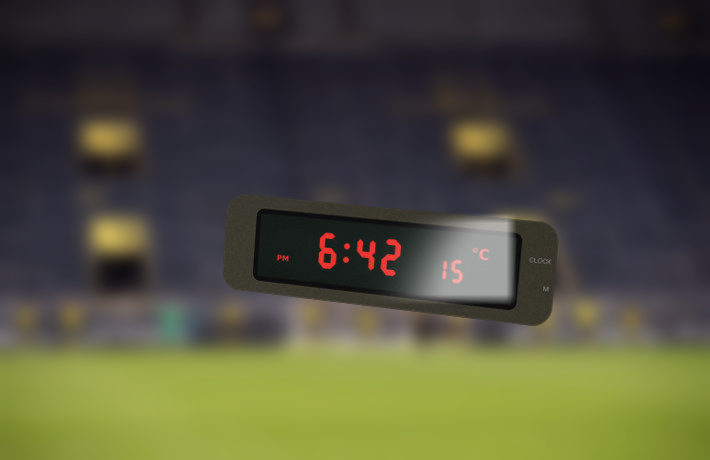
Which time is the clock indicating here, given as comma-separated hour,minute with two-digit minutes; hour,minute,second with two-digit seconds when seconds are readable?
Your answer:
6,42
